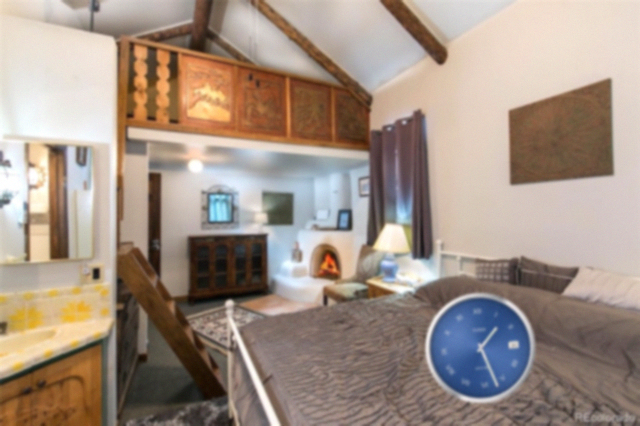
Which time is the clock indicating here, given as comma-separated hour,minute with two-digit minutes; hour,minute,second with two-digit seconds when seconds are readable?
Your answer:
1,27
